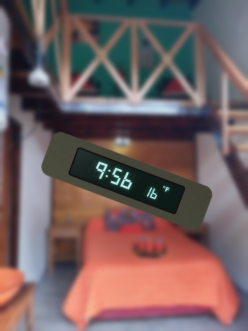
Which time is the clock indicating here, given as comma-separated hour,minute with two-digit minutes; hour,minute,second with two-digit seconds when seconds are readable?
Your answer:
9,56
